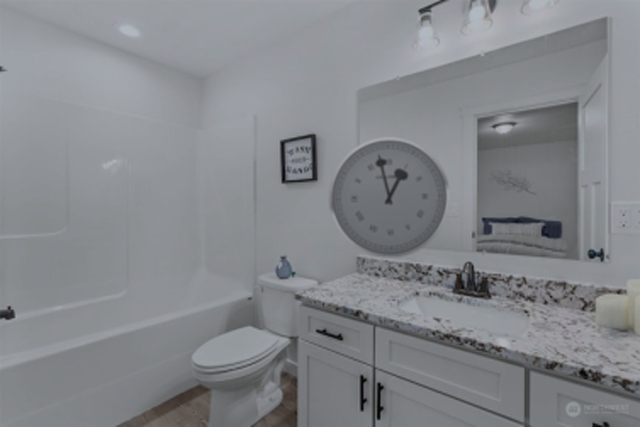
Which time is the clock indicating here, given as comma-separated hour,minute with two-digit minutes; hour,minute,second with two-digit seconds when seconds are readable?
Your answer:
12,58
